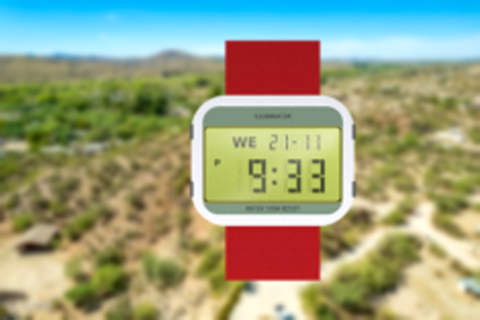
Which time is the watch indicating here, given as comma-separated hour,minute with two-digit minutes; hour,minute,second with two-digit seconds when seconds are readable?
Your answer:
9,33
